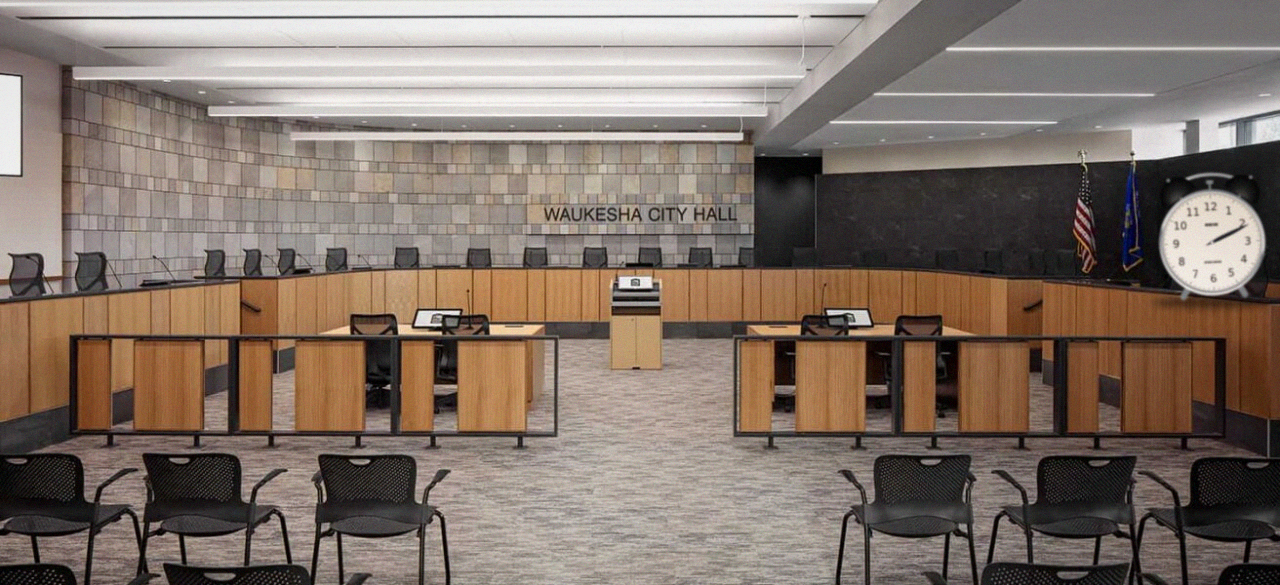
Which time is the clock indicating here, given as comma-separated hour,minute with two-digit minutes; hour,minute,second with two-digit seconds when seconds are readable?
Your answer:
2,11
